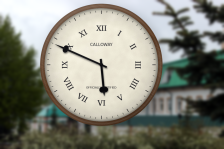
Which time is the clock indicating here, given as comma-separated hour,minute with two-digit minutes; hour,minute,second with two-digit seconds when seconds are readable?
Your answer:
5,49
